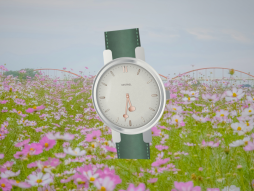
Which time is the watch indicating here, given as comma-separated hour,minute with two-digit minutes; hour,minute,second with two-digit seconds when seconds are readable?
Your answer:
5,32
